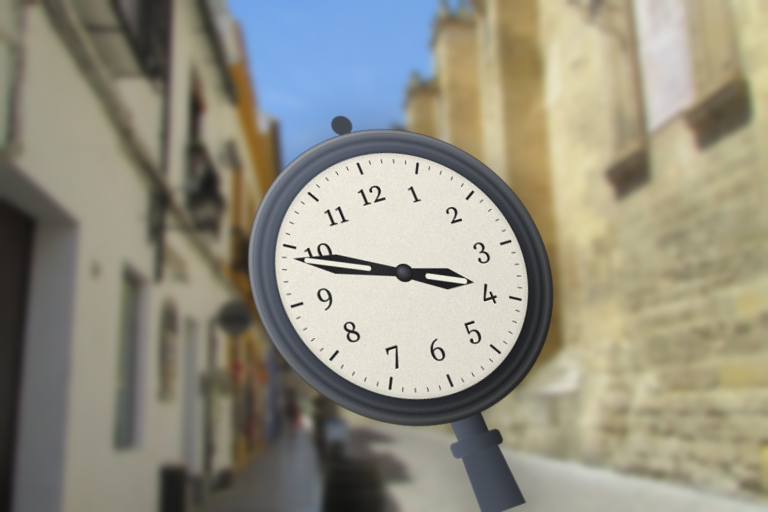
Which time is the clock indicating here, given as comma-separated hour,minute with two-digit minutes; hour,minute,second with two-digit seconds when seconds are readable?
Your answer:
3,49
